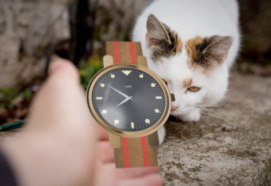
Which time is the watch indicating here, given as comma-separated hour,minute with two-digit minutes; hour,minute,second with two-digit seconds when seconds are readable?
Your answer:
7,51
